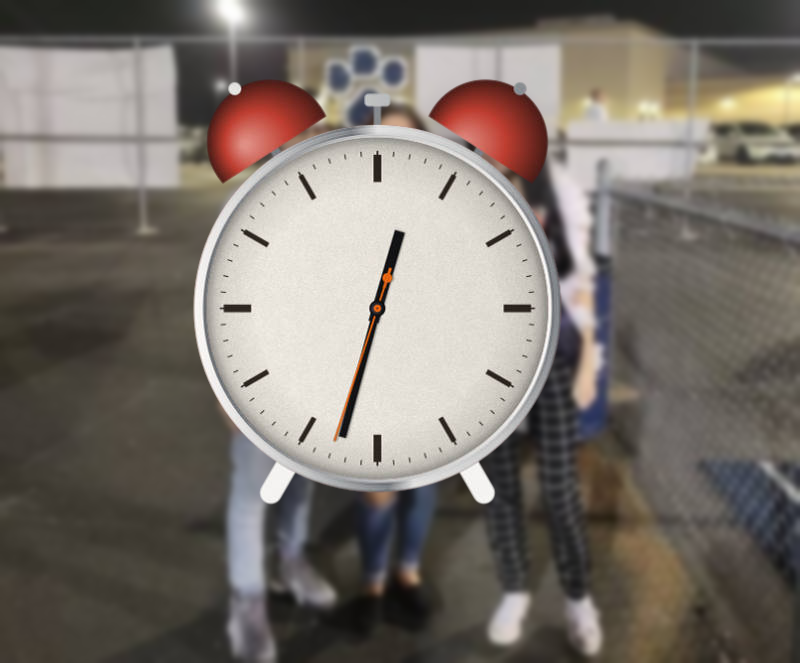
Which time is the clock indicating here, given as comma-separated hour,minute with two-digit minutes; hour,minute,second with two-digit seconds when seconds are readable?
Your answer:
12,32,33
